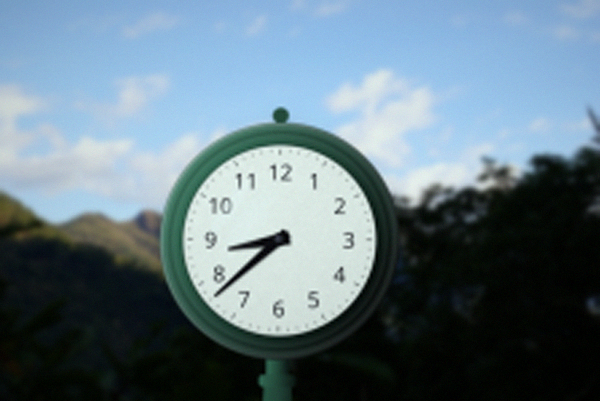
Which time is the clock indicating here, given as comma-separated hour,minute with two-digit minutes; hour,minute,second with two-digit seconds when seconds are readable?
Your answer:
8,38
